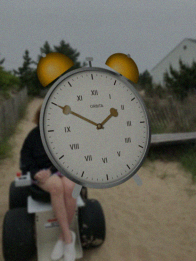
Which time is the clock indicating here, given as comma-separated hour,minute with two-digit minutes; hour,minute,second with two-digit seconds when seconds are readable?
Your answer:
1,50
